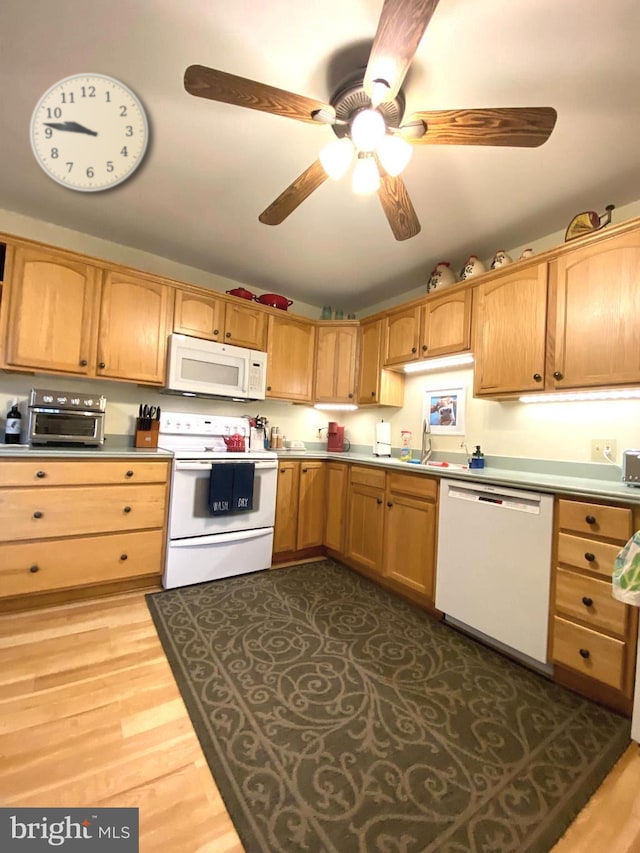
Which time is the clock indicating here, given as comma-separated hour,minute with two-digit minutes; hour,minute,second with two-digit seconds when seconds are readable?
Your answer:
9,47
